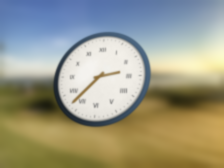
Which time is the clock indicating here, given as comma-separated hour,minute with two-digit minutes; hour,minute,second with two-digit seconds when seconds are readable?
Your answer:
2,37
